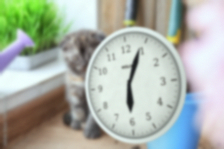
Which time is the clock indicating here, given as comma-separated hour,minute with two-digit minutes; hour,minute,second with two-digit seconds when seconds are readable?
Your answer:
6,04
